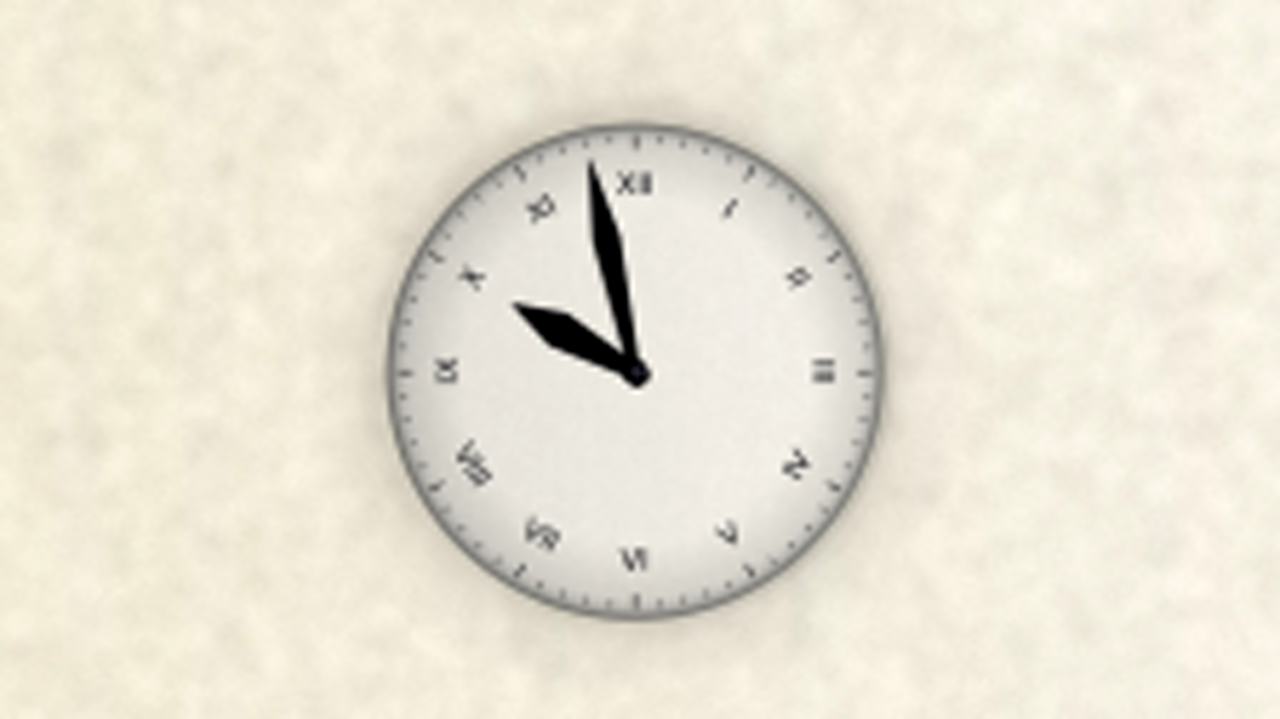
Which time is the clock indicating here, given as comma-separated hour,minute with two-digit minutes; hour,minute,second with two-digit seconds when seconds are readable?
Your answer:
9,58
